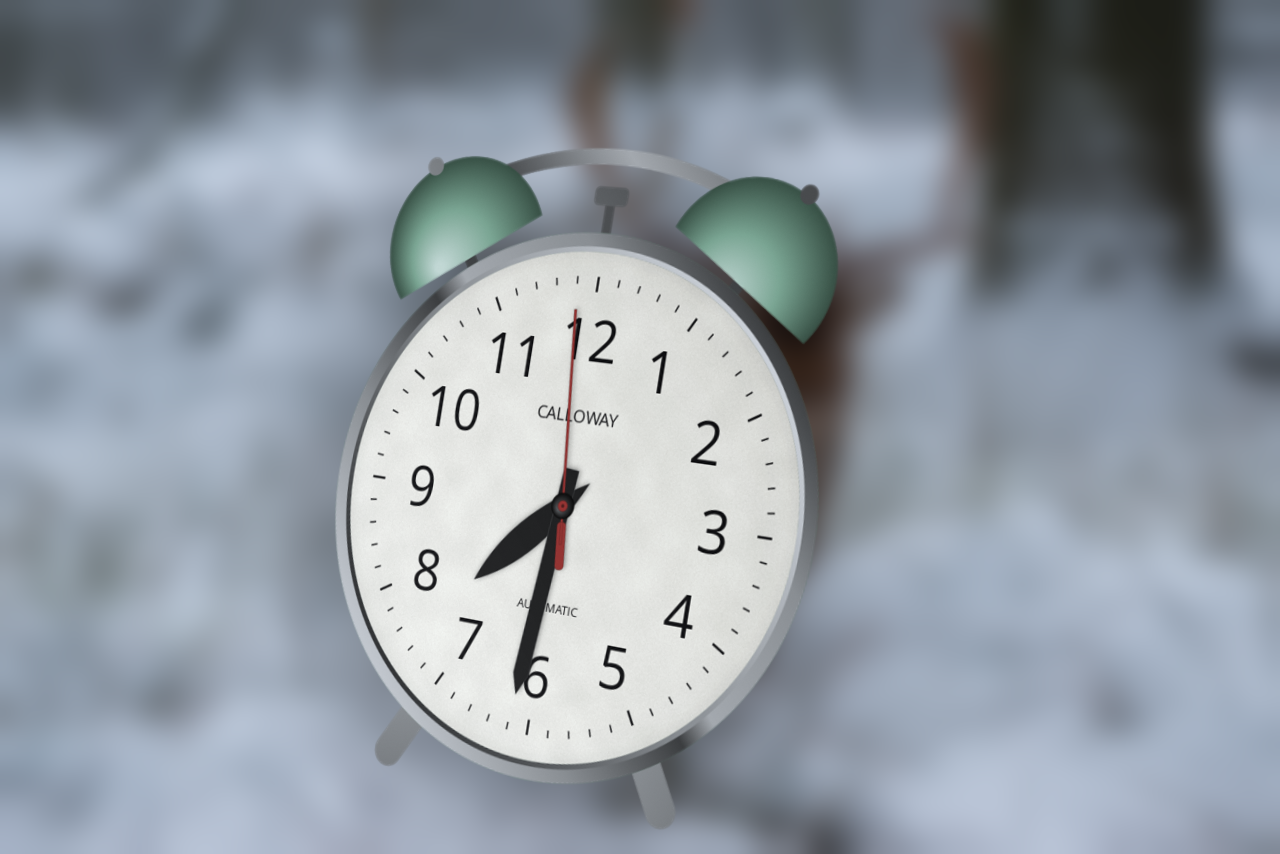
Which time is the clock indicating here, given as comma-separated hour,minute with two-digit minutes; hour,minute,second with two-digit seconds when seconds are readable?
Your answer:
7,30,59
